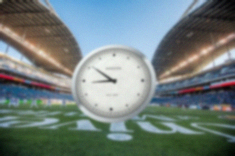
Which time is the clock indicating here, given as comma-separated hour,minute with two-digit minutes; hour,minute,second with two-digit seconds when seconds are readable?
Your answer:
8,51
